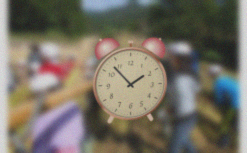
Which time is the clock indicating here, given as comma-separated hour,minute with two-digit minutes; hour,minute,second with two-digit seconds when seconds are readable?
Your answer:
1,53
